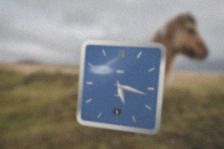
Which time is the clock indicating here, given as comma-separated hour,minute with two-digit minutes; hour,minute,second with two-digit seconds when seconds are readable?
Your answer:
5,17
